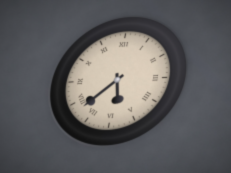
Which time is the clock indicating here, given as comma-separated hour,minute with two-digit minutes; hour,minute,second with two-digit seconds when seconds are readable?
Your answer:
5,38
